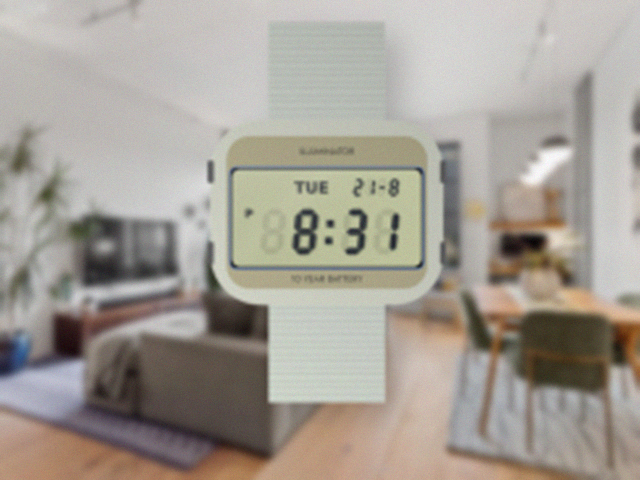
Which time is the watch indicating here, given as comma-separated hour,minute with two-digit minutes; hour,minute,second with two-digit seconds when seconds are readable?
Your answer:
8,31
